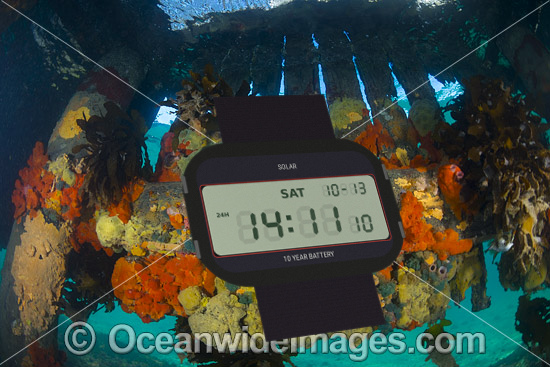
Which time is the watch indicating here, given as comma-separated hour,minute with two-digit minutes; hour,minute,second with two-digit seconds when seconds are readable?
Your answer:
14,11,10
